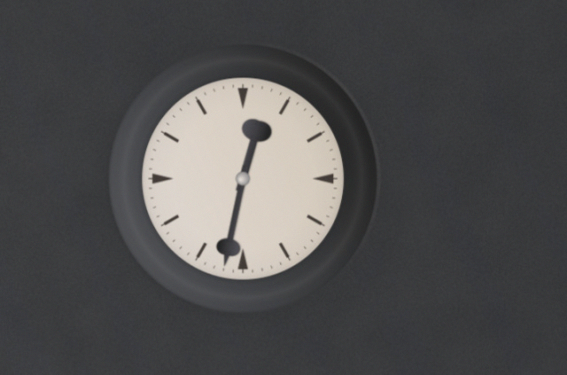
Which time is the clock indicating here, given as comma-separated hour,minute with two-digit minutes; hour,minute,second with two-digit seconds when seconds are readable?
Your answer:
12,32
